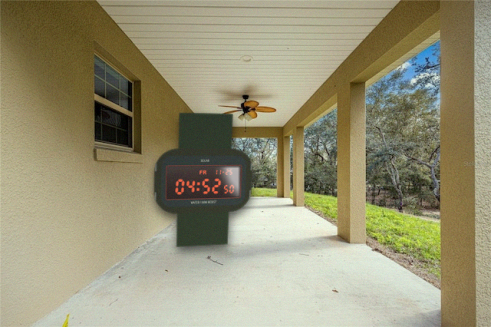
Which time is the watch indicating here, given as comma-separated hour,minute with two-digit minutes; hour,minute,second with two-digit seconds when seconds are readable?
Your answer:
4,52,50
